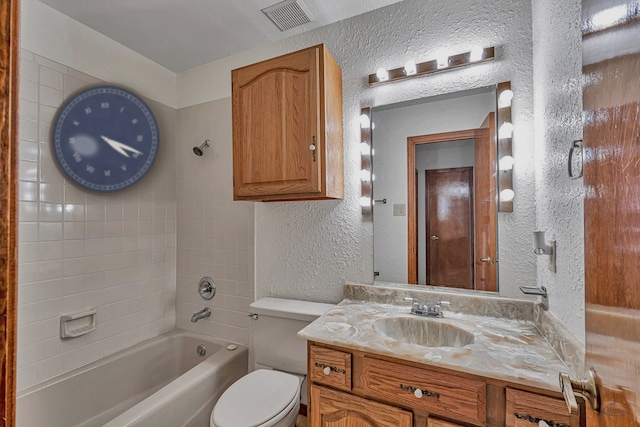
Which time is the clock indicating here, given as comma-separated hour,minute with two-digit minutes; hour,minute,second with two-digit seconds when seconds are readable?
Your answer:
4,19
